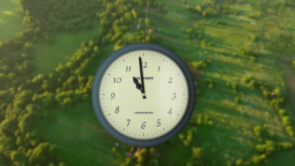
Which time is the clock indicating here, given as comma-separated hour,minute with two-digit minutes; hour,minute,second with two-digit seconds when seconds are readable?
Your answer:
10,59
